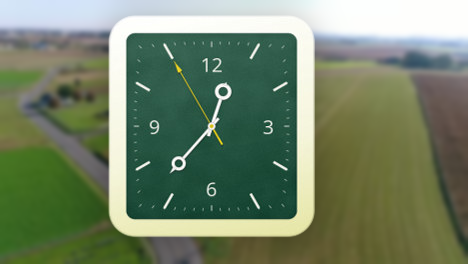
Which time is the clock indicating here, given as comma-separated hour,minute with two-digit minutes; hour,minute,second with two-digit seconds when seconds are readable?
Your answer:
12,36,55
